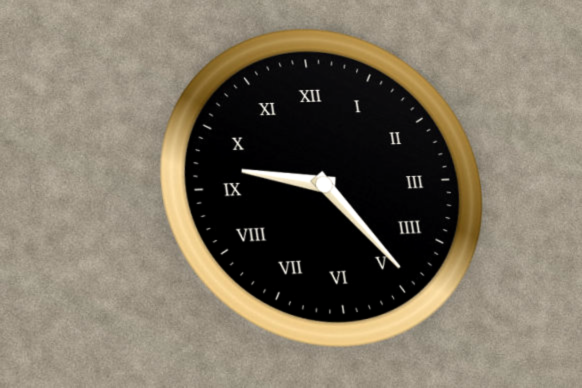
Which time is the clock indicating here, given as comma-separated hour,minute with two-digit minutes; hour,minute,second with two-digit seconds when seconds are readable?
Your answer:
9,24
